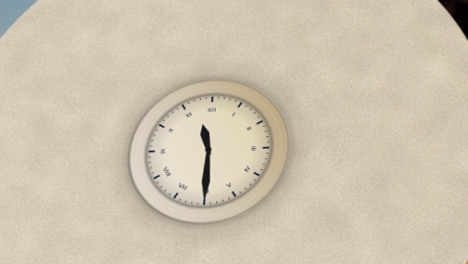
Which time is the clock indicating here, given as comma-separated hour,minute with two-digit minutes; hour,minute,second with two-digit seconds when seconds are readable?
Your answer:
11,30
